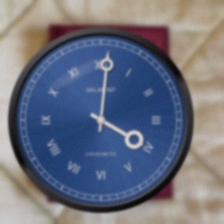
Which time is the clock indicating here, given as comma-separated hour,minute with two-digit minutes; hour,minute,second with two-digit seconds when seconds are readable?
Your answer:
4,01
